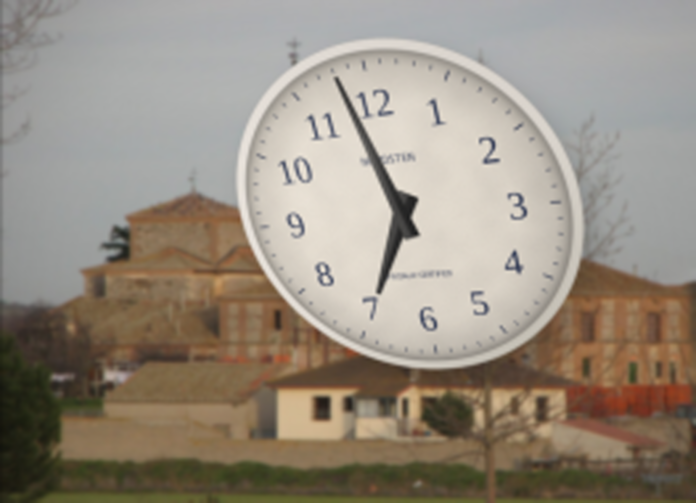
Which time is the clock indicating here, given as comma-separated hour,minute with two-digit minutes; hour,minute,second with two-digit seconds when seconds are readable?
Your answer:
6,58
